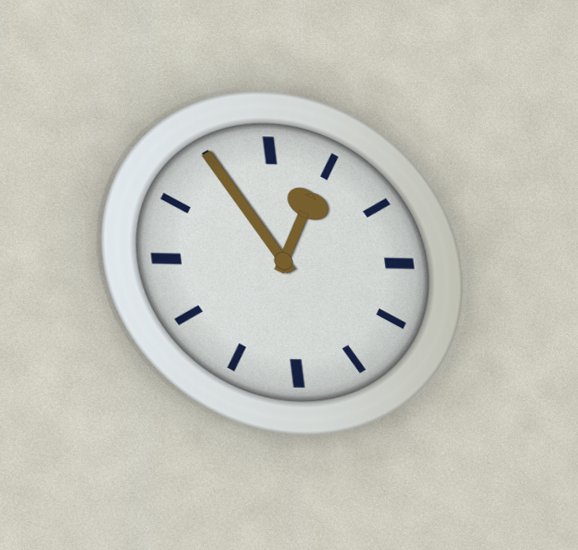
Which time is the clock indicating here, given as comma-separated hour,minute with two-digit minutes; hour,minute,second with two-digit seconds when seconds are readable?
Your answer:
12,55
